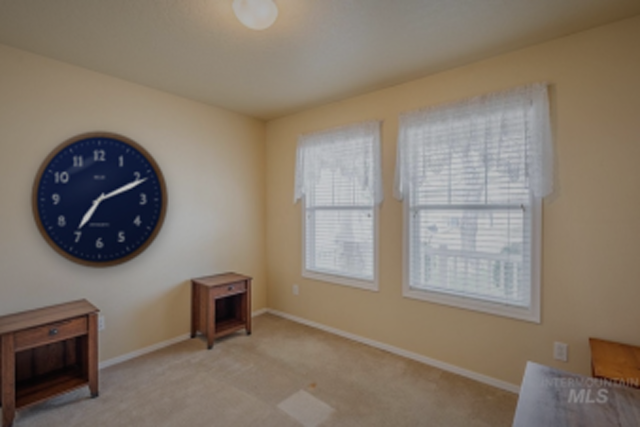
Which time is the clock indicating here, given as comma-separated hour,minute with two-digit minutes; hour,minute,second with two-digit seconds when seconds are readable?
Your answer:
7,11
